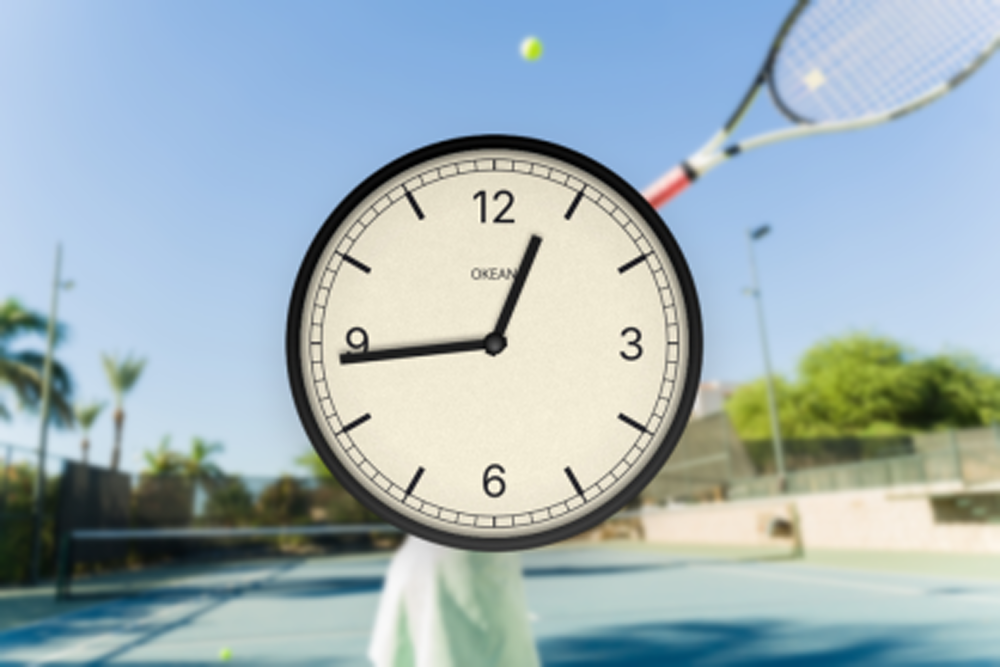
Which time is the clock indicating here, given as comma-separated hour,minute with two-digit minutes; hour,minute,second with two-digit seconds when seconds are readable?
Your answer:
12,44
